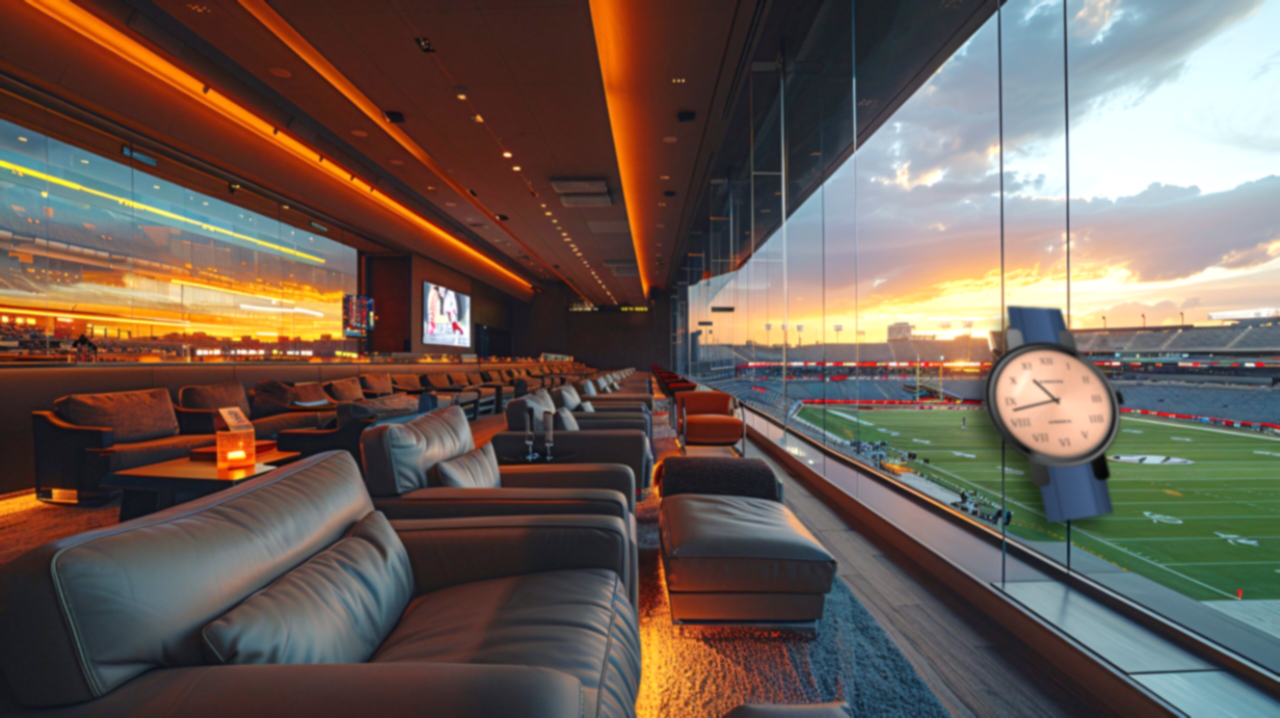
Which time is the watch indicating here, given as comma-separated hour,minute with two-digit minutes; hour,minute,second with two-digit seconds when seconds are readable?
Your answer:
10,43
